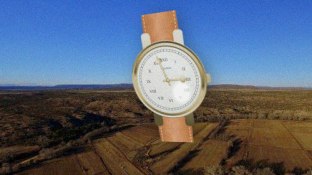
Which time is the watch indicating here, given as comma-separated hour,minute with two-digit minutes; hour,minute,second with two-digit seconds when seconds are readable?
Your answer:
2,57
